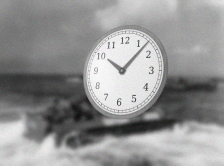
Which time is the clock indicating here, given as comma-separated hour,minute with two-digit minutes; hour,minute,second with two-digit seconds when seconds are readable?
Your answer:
10,07
